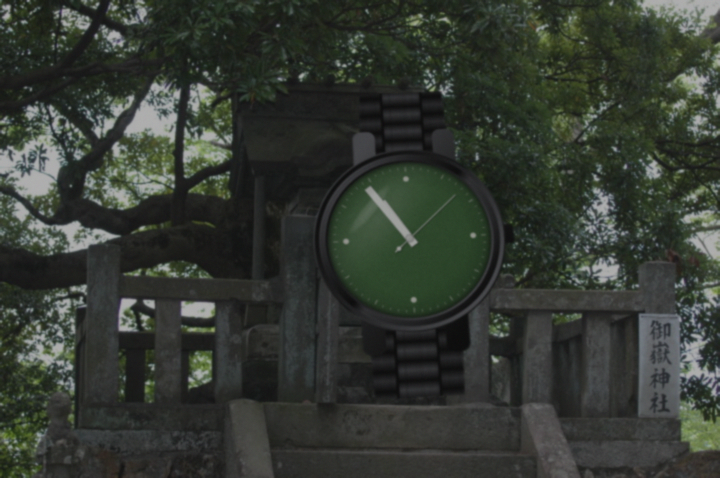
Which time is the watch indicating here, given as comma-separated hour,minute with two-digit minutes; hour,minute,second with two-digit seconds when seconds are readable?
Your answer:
10,54,08
